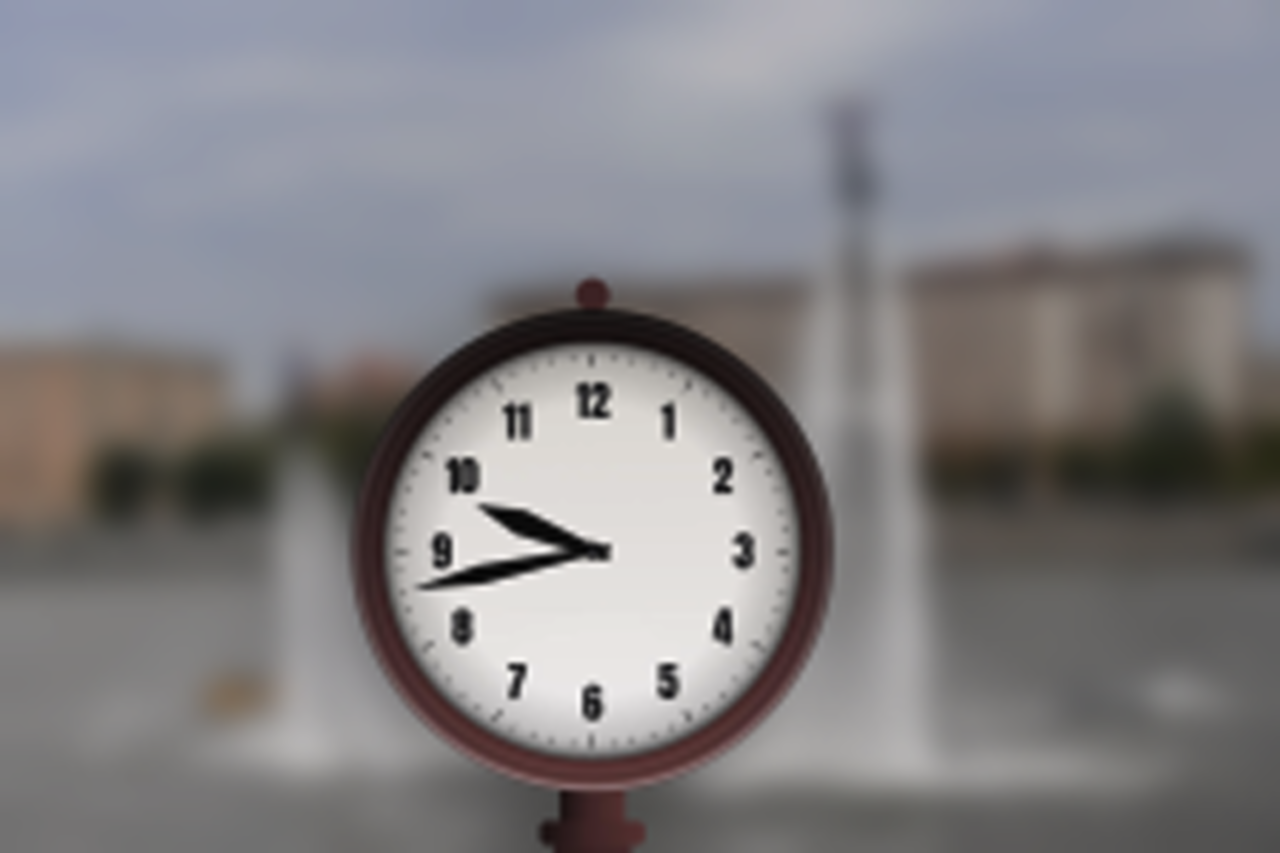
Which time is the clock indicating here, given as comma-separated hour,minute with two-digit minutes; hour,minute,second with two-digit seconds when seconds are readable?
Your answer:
9,43
